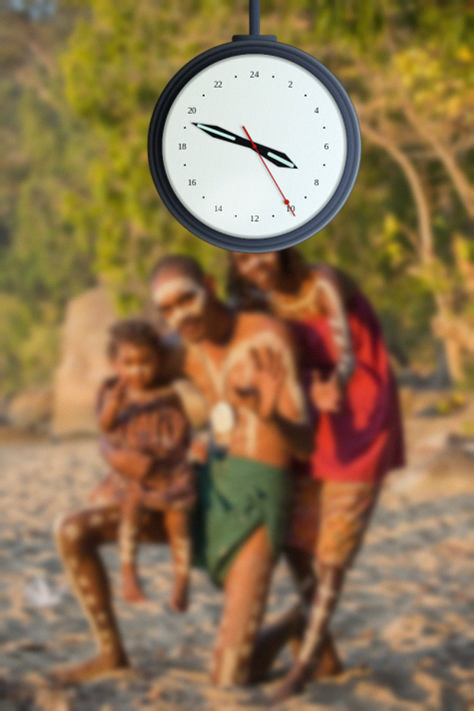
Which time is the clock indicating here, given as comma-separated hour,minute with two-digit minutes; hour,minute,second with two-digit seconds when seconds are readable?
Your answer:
7,48,25
